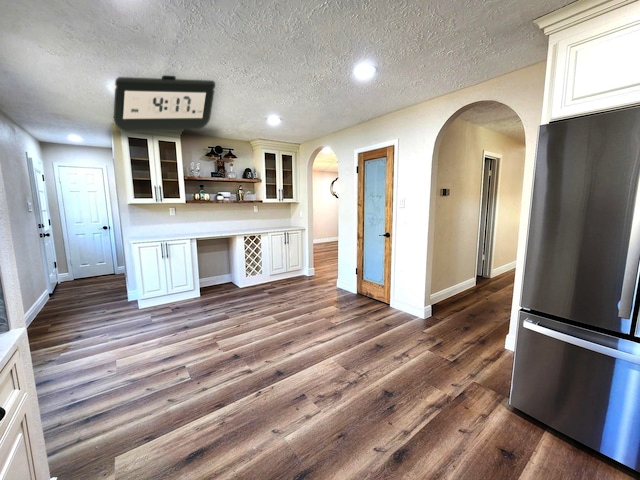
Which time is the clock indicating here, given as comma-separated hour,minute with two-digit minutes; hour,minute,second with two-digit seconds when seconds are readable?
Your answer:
4,17
